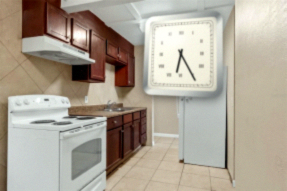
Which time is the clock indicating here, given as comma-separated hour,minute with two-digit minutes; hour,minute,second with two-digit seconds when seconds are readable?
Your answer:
6,25
